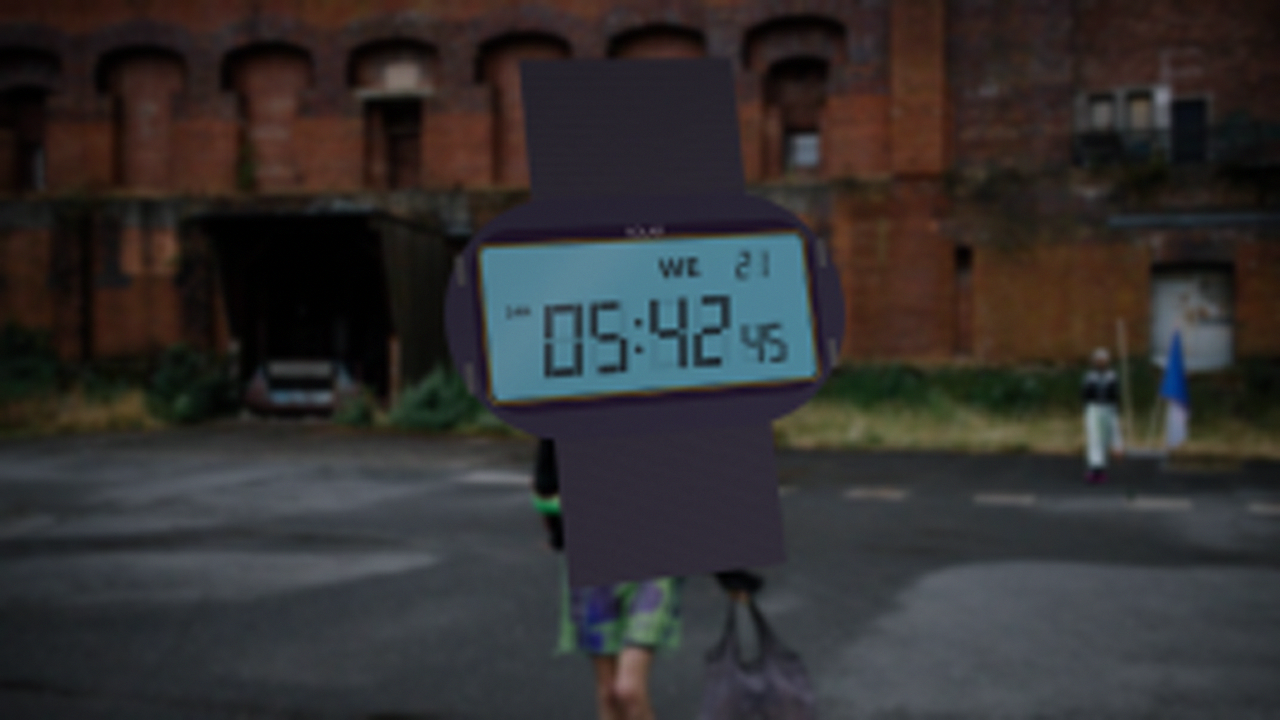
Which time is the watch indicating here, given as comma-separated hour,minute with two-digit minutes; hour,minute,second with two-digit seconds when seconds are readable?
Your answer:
5,42,45
